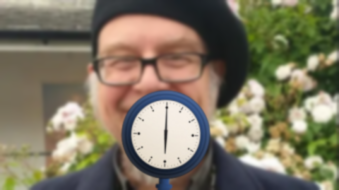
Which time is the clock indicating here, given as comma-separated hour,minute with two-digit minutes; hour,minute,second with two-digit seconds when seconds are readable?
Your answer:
6,00
